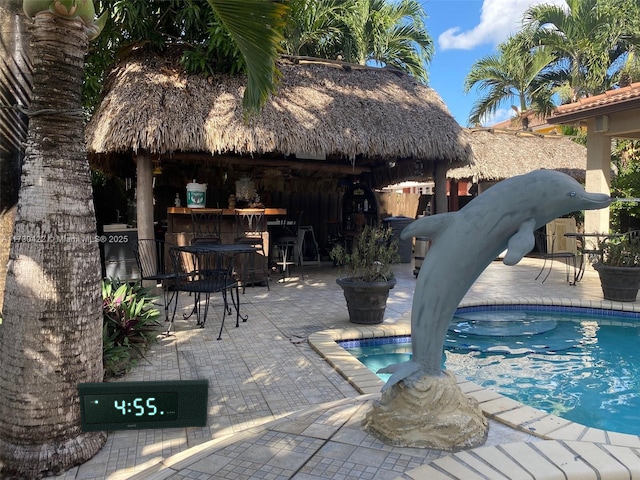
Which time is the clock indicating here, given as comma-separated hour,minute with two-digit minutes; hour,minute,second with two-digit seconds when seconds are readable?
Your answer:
4,55
